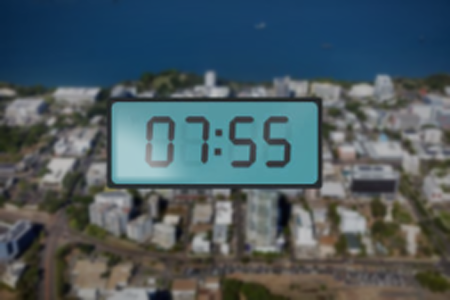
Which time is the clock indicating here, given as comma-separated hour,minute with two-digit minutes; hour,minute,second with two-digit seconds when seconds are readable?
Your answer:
7,55
